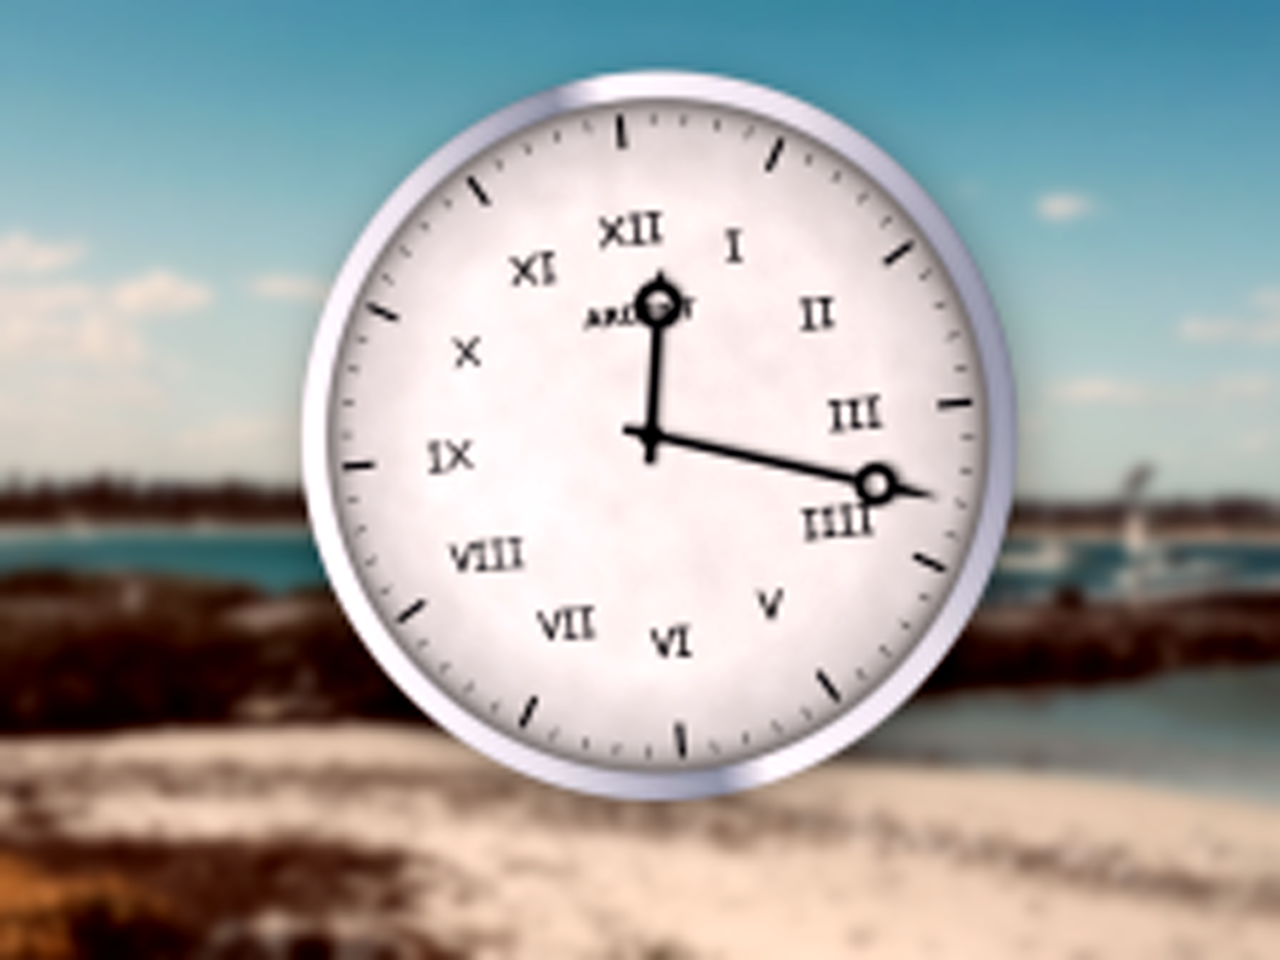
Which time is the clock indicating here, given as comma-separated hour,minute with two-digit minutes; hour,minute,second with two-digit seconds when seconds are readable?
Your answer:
12,18
